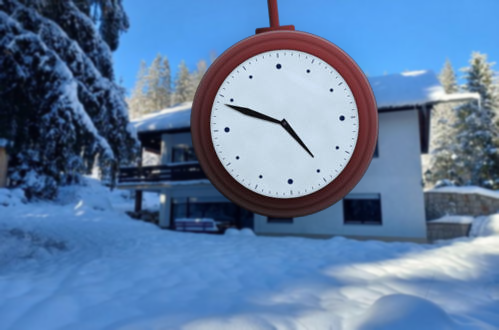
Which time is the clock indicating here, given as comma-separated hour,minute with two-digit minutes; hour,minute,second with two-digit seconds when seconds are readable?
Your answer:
4,49
